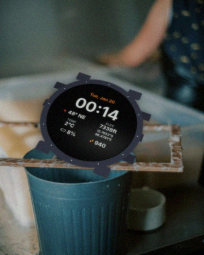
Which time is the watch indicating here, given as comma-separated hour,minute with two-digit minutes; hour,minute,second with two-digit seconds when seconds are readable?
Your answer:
0,14
